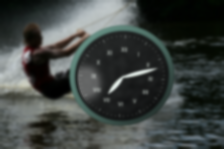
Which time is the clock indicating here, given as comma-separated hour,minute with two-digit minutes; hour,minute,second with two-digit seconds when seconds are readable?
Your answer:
7,12
